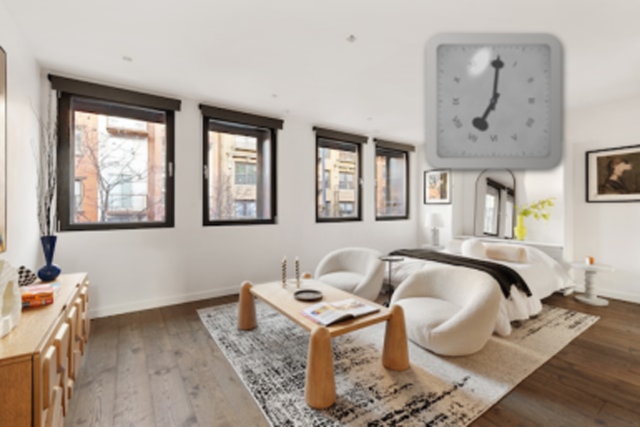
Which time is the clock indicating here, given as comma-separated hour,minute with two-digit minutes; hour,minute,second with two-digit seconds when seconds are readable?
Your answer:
7,01
